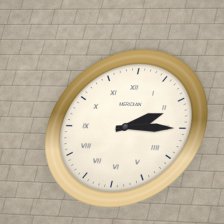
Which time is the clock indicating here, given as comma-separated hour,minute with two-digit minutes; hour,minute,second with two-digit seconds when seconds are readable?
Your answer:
2,15
